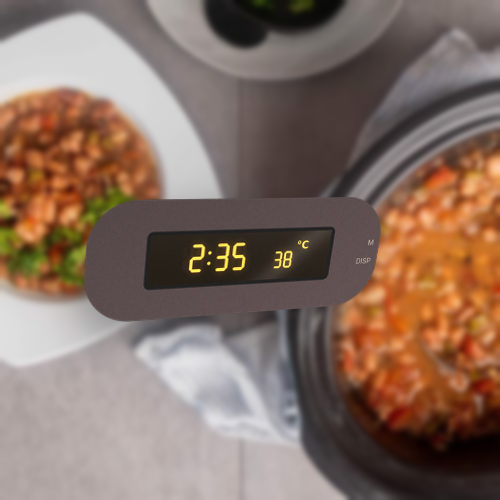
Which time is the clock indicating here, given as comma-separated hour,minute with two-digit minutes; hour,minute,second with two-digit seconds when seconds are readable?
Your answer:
2,35
